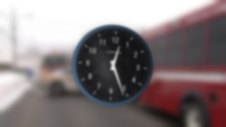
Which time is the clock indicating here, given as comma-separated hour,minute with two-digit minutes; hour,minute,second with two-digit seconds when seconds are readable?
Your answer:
12,26
